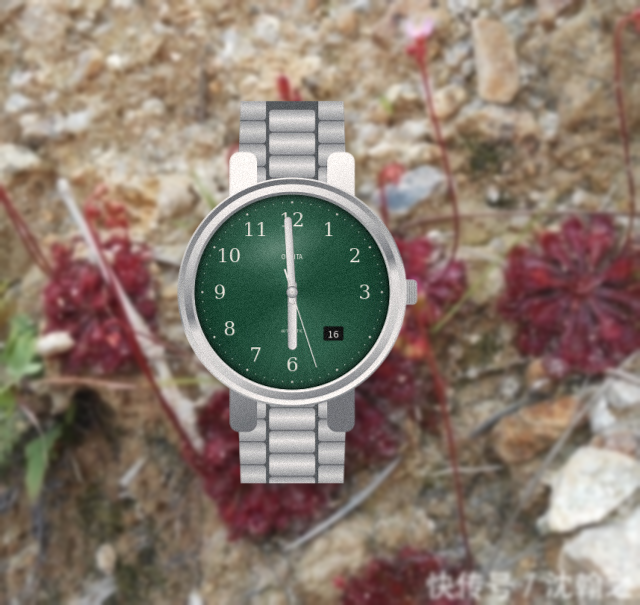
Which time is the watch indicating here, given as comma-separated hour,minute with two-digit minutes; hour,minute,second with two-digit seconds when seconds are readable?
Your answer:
5,59,27
